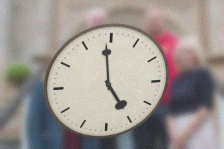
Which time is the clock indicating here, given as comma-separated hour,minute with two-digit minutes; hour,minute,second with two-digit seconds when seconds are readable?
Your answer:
4,59
